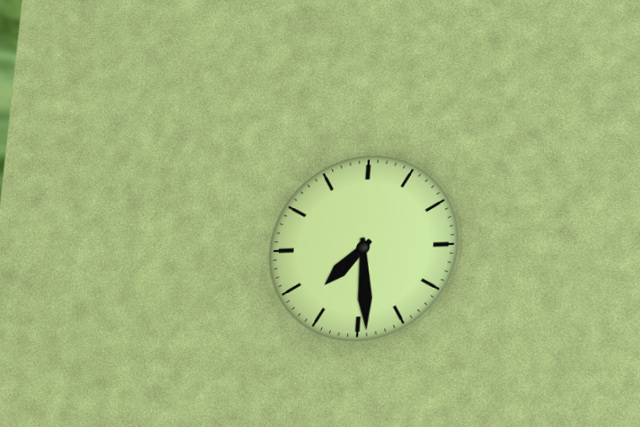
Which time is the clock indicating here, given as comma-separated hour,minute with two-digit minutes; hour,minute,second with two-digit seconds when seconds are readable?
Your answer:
7,29
